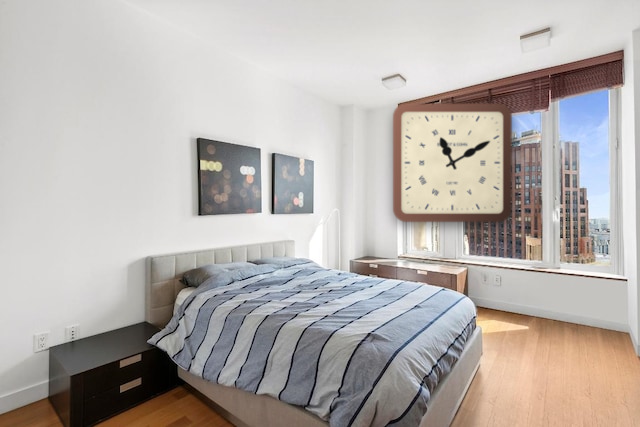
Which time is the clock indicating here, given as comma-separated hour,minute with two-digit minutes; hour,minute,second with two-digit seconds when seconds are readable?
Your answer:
11,10
